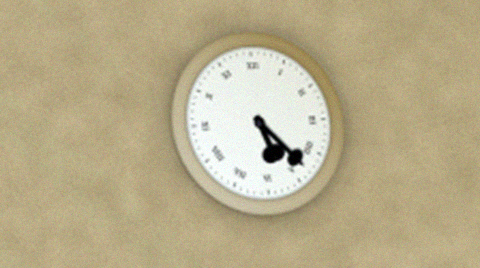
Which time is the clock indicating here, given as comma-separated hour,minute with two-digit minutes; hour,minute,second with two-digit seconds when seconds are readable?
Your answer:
5,23
